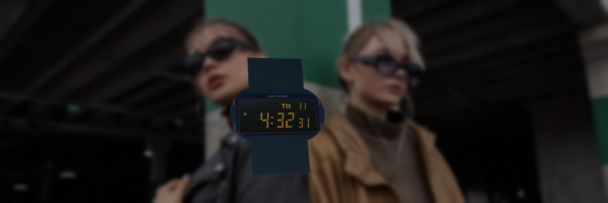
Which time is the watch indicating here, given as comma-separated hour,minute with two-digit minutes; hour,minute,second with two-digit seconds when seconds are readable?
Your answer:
4,32,31
